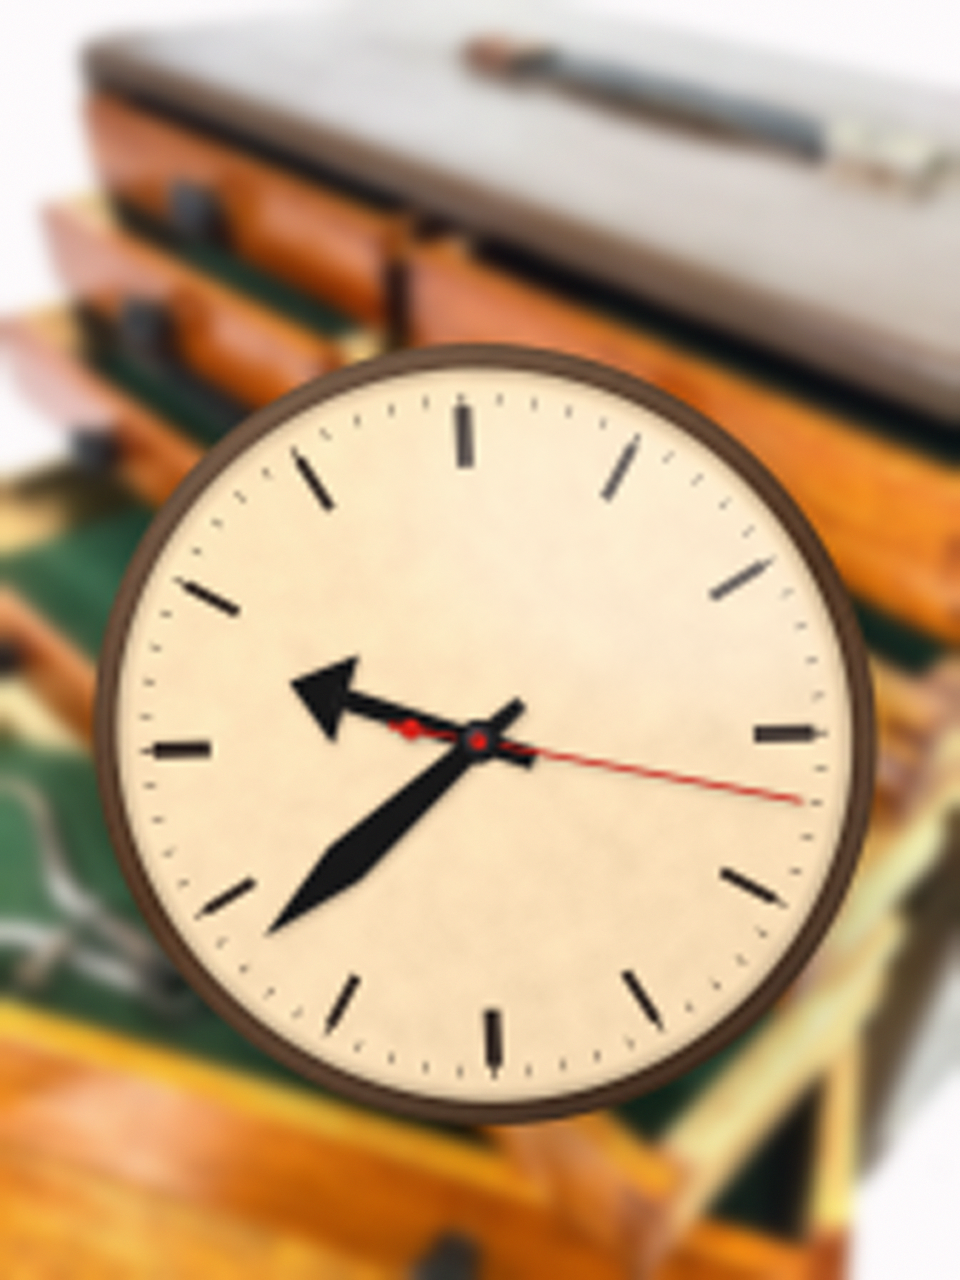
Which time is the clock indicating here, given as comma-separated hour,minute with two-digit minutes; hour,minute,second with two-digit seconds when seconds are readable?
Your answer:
9,38,17
